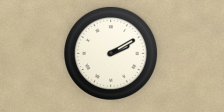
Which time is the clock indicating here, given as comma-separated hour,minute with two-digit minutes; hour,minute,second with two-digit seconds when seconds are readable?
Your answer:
2,10
